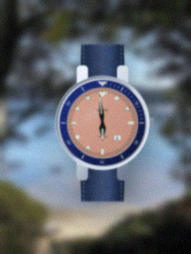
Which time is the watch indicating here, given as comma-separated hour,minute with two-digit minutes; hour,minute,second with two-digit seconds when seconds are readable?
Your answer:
5,59
